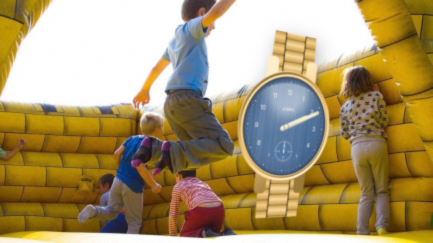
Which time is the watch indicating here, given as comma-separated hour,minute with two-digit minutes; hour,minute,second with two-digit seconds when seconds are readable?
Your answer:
2,11
